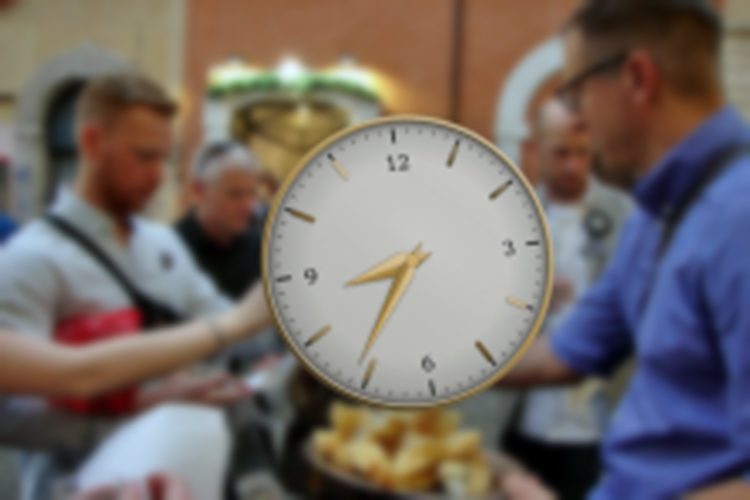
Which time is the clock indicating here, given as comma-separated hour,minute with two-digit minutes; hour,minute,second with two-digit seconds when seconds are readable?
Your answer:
8,36
